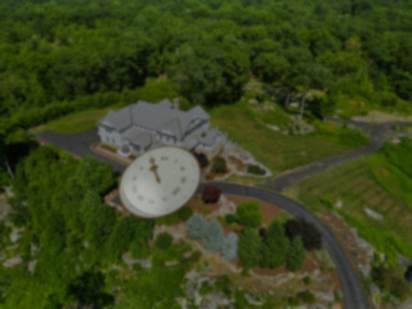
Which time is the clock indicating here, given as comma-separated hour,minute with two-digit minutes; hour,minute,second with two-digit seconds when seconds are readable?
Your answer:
10,55
